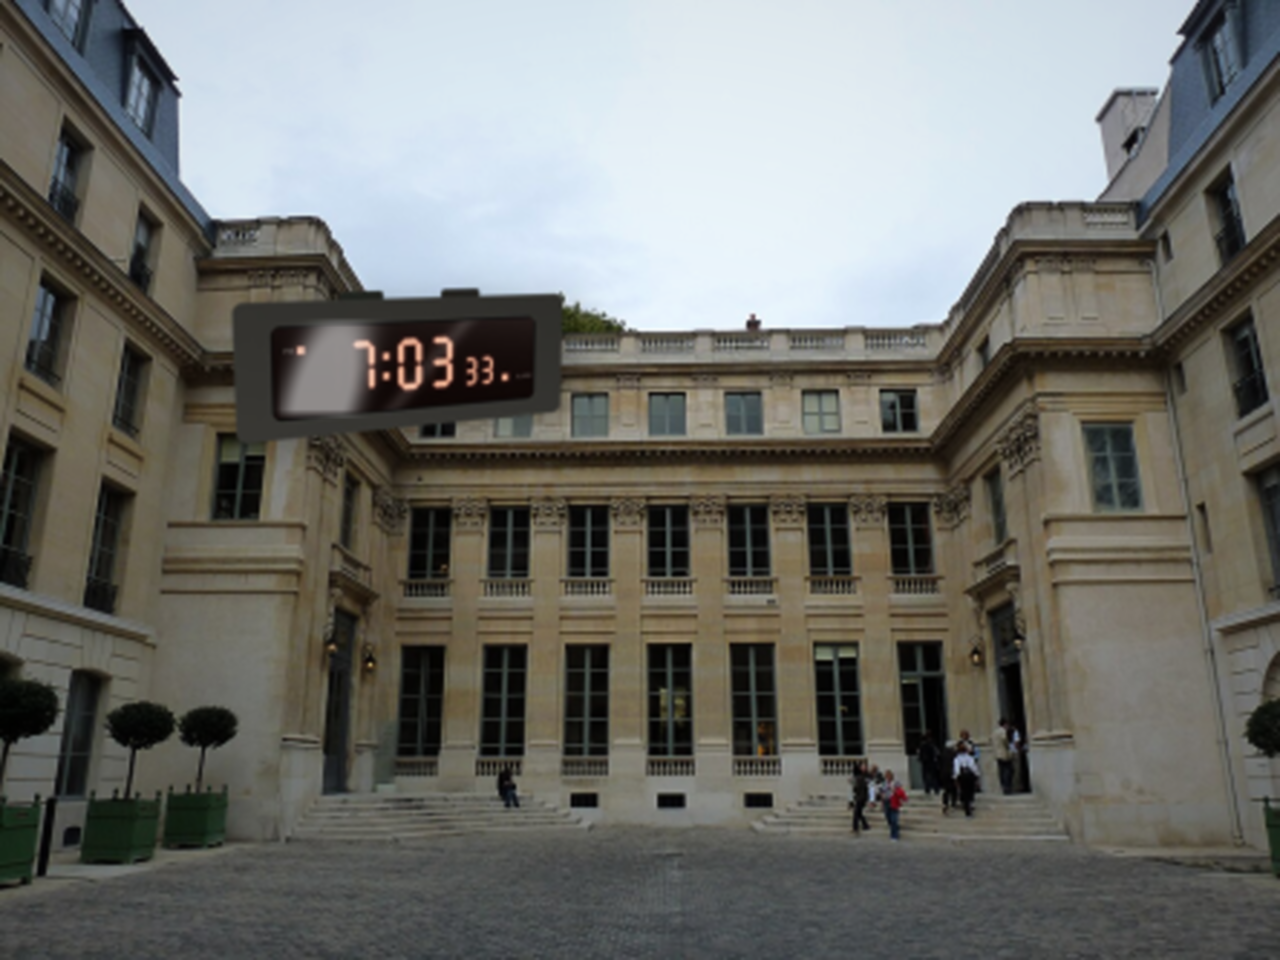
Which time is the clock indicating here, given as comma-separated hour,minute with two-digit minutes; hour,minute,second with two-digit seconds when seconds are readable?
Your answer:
7,03,33
